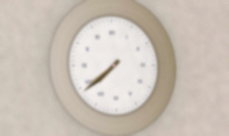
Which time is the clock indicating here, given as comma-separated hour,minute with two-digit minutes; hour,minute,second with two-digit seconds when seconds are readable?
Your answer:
7,39
